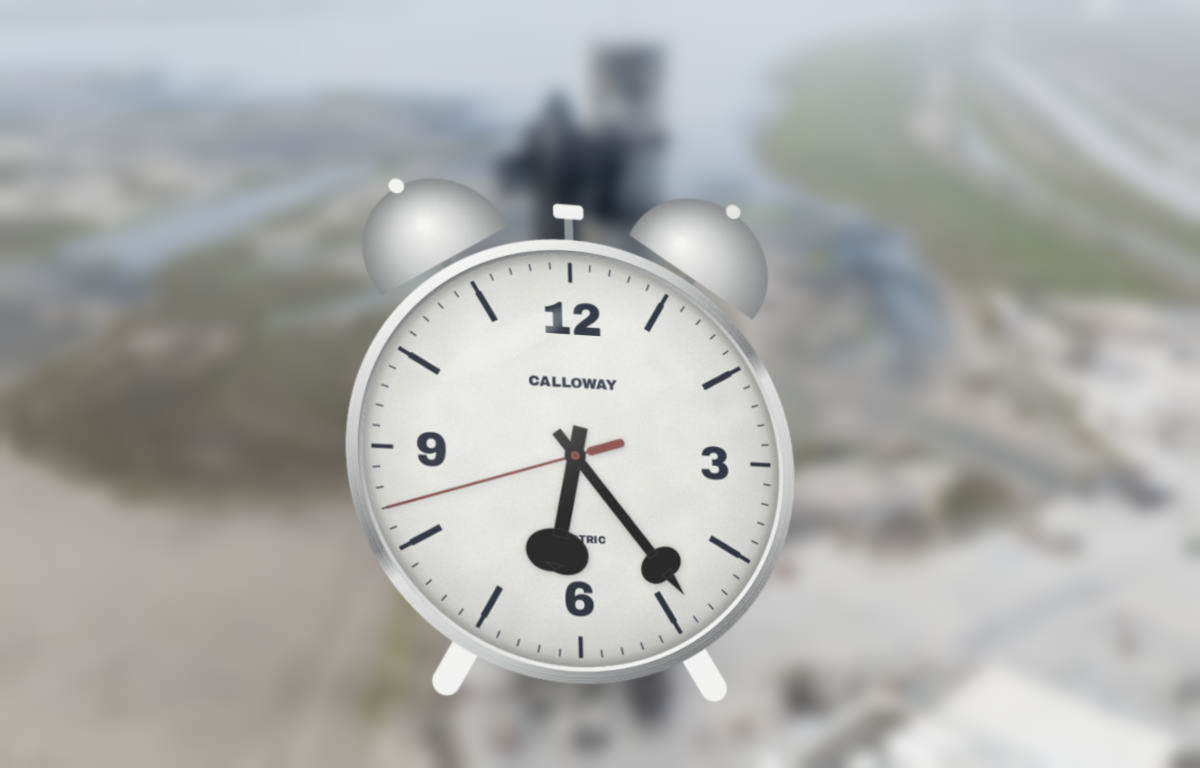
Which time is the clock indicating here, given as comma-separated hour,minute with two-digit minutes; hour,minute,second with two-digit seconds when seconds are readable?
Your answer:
6,23,42
